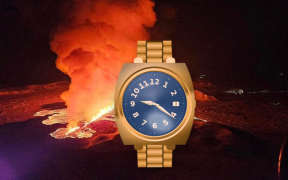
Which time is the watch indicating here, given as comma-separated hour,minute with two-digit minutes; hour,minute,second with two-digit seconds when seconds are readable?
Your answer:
9,21
